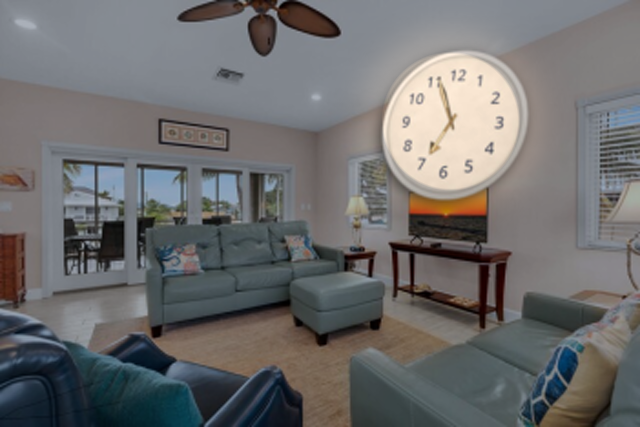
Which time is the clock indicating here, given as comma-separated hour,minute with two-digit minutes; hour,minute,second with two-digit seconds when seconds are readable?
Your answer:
6,56
